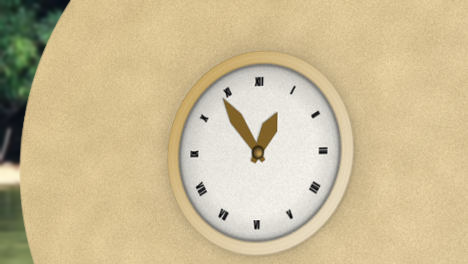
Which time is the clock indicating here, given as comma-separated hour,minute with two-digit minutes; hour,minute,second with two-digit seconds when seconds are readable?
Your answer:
12,54
